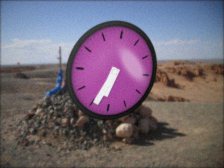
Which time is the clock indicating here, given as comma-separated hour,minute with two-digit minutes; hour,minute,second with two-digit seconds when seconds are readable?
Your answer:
6,34
